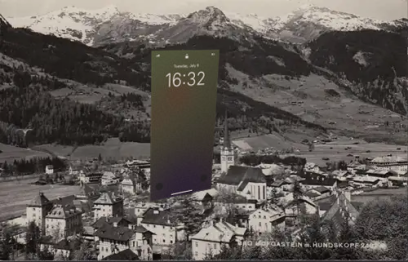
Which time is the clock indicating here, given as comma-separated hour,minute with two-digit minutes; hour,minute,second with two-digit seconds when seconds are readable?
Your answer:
16,32
